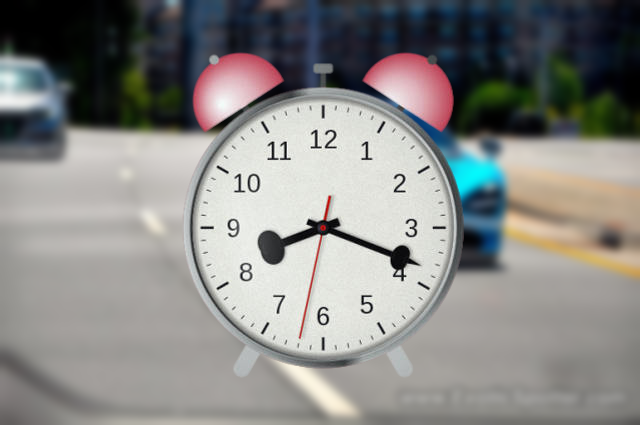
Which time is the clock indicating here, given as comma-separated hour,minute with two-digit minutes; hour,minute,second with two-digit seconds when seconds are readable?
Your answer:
8,18,32
